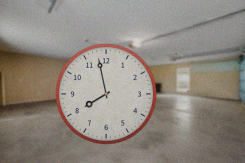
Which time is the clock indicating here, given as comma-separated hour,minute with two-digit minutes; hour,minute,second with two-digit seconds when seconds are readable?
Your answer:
7,58
